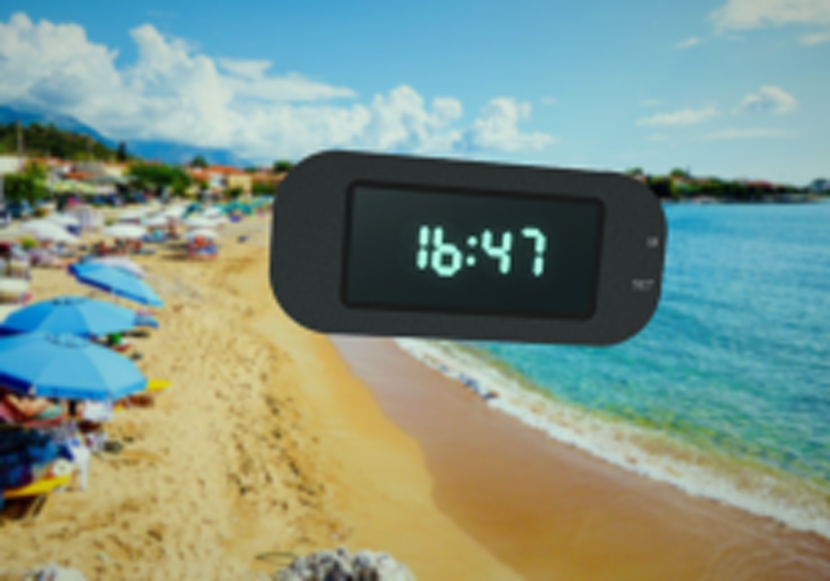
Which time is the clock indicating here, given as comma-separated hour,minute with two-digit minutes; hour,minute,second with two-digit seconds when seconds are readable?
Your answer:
16,47
